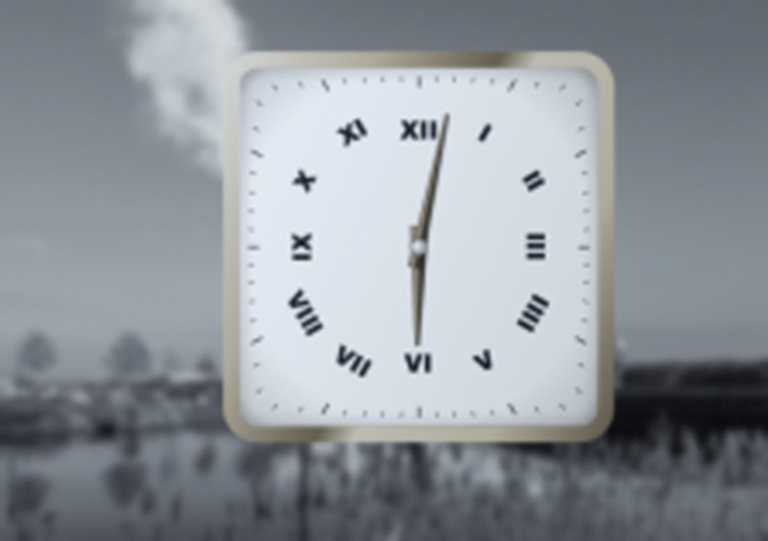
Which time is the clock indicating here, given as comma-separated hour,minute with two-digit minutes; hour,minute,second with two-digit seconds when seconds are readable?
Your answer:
6,02
